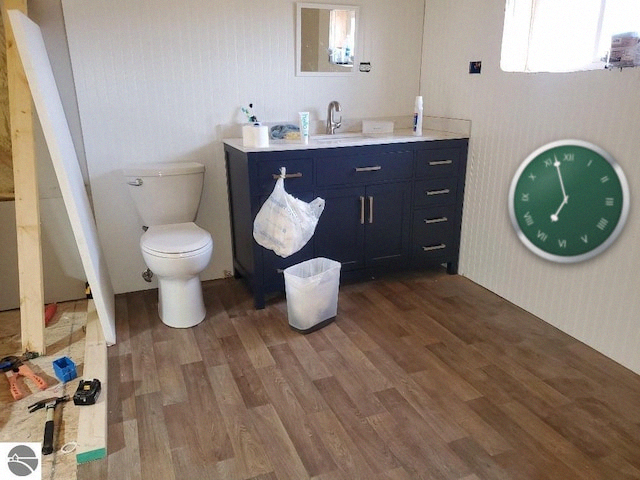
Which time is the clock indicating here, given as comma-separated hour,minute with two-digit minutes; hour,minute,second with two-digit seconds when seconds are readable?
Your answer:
6,57
